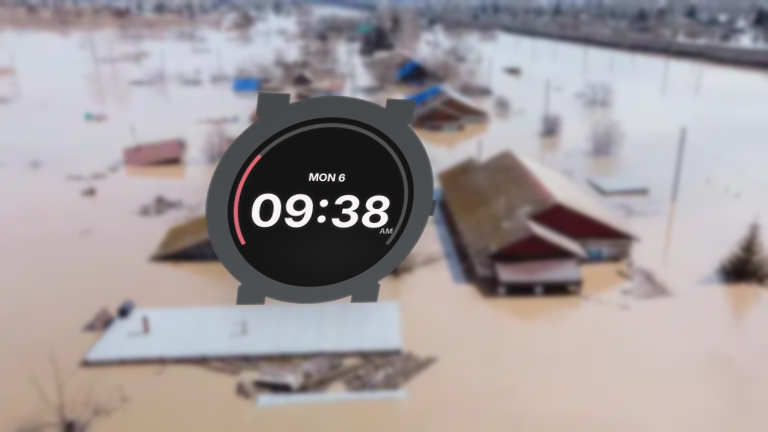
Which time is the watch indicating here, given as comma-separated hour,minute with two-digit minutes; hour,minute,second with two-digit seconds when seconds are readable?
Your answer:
9,38
